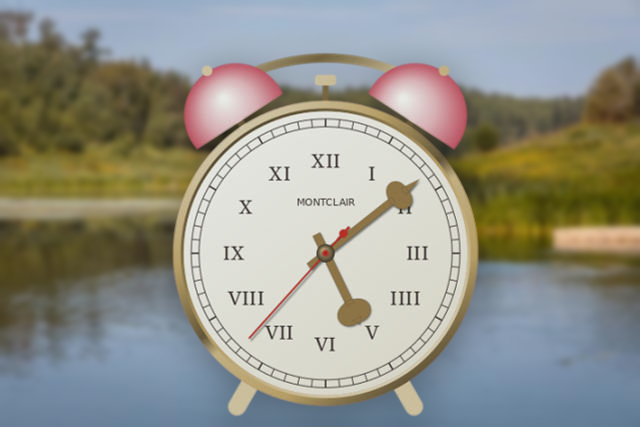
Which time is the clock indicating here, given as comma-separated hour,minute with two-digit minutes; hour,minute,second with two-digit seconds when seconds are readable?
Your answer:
5,08,37
